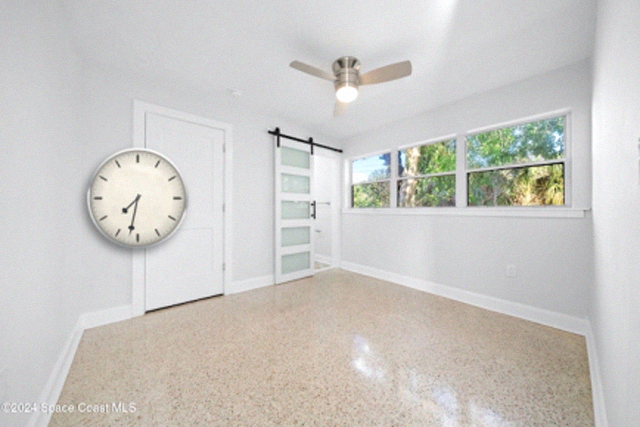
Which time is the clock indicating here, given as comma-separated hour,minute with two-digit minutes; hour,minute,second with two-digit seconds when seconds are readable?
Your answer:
7,32
